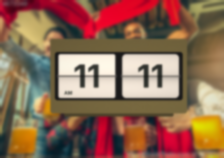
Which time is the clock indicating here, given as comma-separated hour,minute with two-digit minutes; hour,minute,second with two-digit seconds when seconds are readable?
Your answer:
11,11
